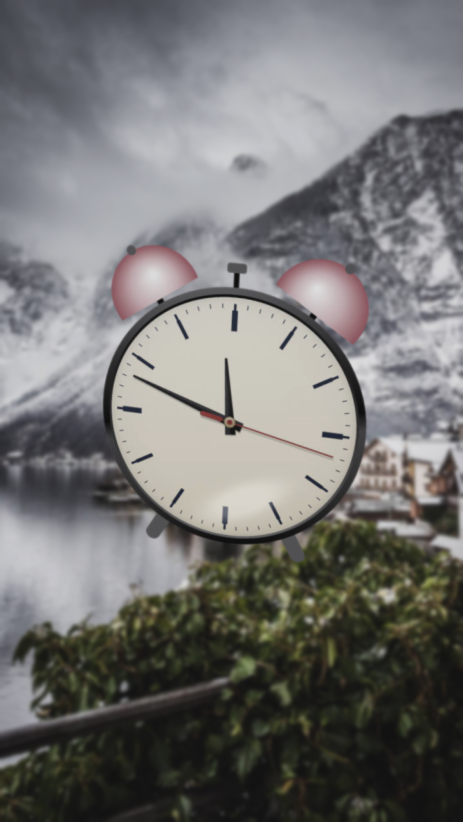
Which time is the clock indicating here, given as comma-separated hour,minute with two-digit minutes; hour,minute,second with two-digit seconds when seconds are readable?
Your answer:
11,48,17
